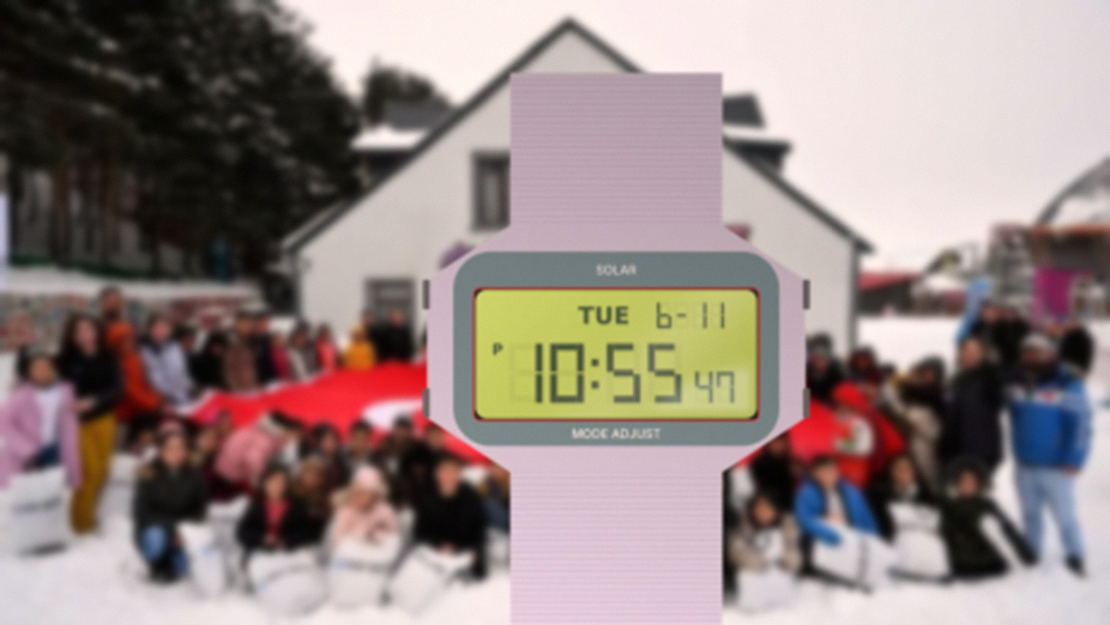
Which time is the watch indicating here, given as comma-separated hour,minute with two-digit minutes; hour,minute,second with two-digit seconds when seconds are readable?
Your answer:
10,55,47
